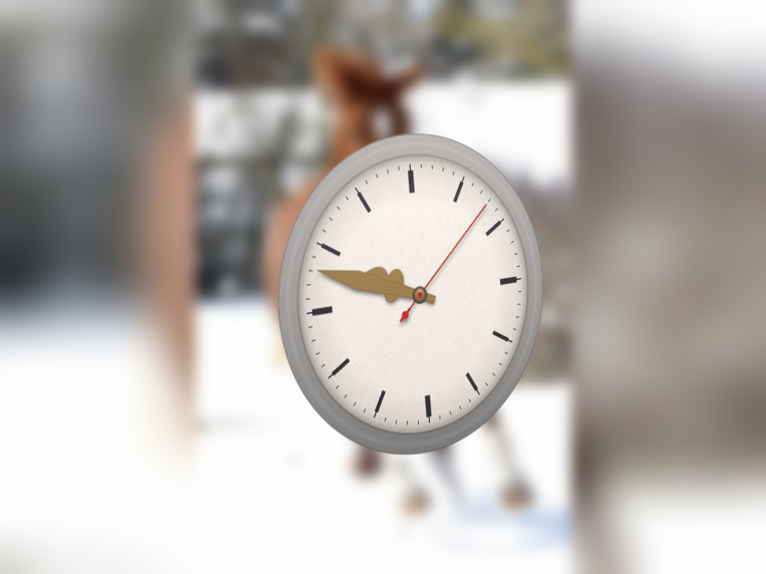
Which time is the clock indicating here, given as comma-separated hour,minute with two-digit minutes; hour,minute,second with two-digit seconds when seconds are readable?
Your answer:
9,48,08
